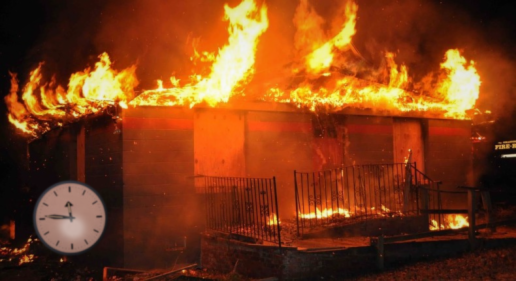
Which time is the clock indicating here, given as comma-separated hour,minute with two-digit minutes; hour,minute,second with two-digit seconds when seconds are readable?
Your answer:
11,46
